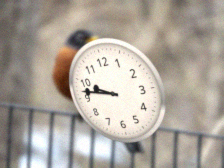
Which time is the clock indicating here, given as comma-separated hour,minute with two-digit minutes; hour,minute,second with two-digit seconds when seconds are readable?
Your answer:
9,47
